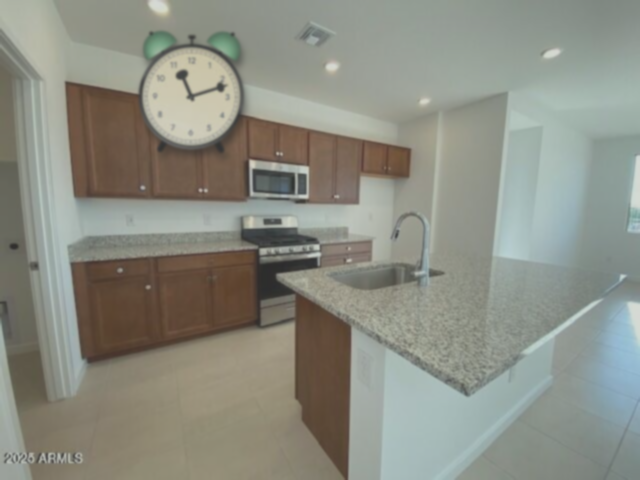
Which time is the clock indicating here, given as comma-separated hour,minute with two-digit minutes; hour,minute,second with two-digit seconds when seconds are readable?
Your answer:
11,12
